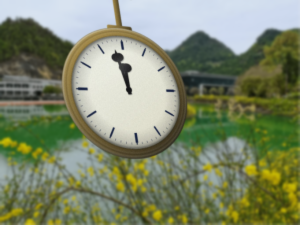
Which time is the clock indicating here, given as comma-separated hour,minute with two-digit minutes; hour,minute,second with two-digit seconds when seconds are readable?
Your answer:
11,58
